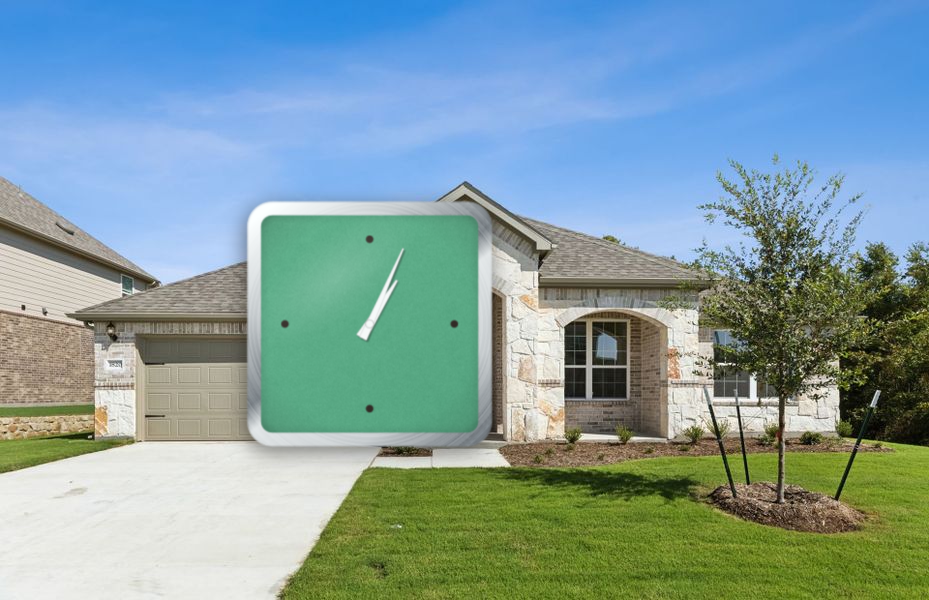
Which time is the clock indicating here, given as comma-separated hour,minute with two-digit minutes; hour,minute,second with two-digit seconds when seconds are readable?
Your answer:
1,04
